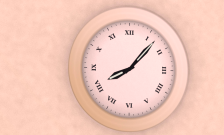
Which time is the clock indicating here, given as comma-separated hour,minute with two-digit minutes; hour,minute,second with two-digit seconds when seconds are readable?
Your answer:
8,07
